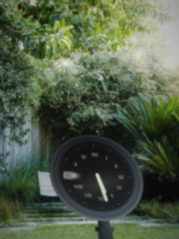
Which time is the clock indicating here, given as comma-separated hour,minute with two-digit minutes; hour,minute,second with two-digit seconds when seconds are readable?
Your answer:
5,28
